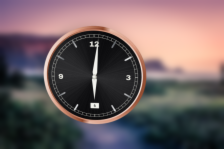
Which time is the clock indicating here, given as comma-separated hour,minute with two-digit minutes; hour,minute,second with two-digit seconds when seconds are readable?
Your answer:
6,01
